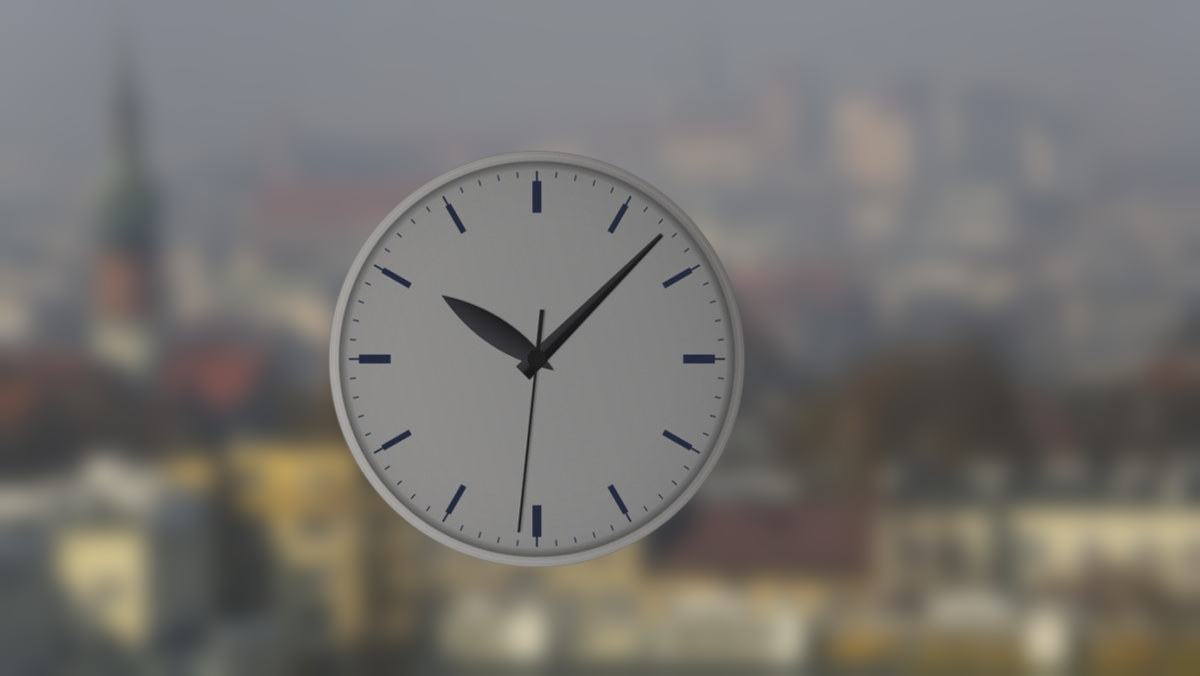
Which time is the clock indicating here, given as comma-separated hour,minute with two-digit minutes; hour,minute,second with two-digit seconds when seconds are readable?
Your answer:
10,07,31
